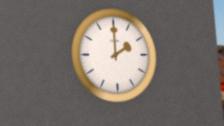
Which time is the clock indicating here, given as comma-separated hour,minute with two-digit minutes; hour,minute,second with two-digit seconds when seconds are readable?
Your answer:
2,00
